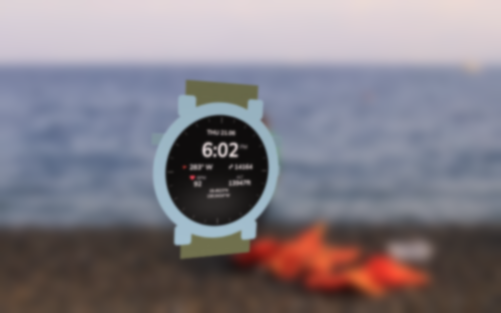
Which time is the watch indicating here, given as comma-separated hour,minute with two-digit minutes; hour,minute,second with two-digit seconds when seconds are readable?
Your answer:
6,02
